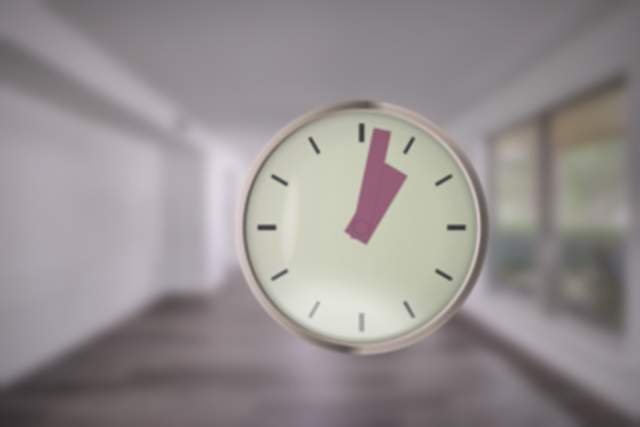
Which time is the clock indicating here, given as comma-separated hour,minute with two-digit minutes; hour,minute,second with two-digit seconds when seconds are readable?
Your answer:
1,02
